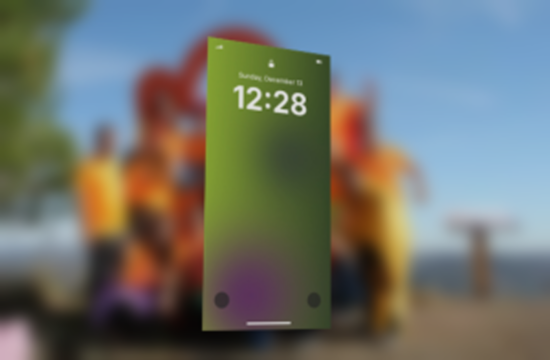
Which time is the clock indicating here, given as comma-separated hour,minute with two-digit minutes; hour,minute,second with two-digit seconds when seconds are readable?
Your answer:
12,28
